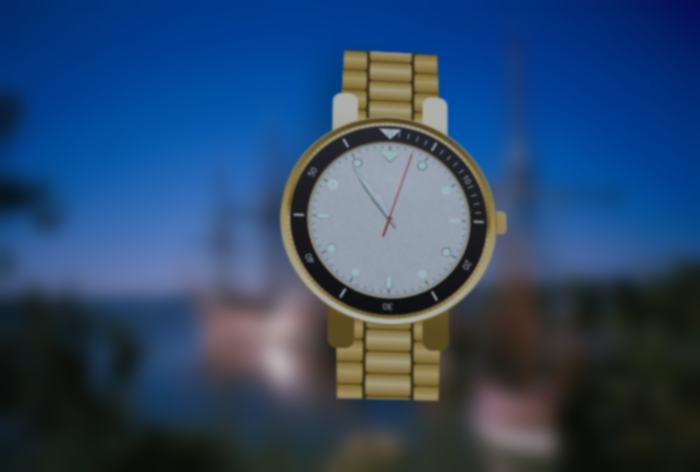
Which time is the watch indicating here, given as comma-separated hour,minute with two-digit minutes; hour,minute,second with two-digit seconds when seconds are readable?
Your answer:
10,54,03
